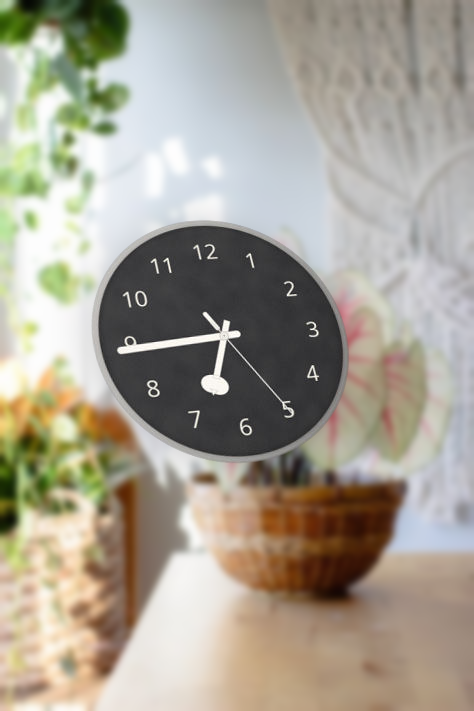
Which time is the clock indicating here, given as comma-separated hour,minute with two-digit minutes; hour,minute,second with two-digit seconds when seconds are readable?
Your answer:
6,44,25
